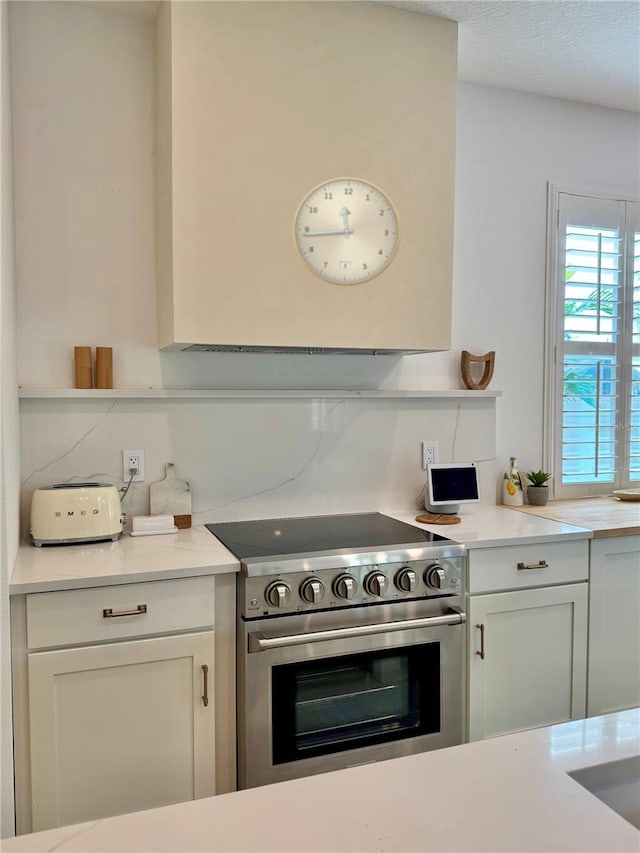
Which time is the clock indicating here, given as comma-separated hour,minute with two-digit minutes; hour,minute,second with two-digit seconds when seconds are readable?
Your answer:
11,44
